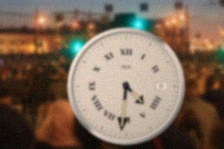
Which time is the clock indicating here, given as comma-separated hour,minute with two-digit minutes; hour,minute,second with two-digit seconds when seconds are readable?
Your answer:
4,31
